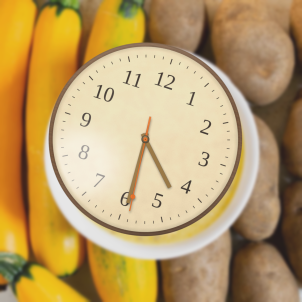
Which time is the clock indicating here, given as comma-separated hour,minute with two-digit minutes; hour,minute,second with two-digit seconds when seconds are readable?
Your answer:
4,29,29
